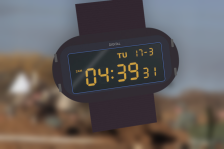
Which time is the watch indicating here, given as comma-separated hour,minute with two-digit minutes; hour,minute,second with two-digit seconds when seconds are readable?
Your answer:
4,39,31
